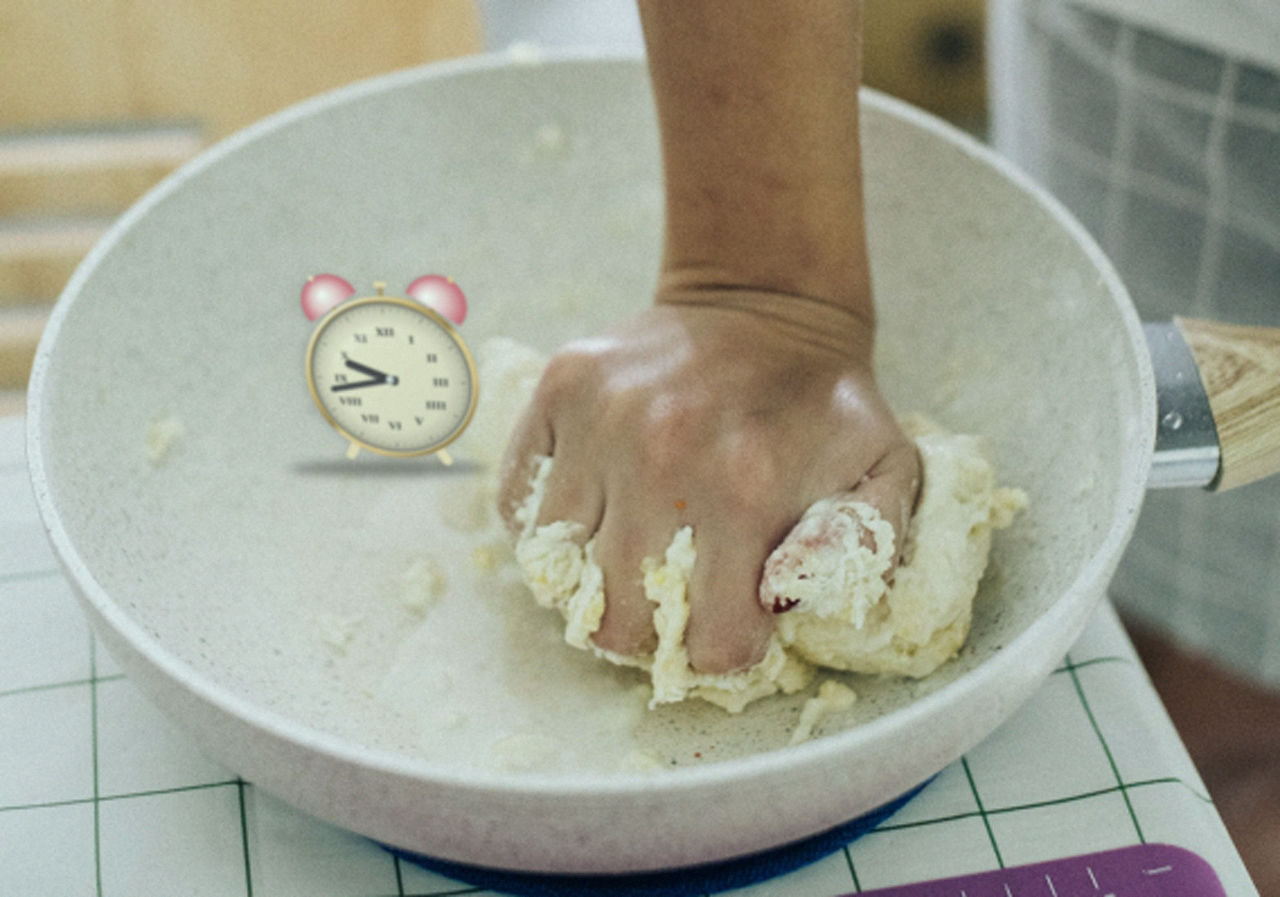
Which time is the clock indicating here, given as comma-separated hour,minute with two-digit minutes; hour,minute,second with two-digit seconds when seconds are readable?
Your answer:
9,43
